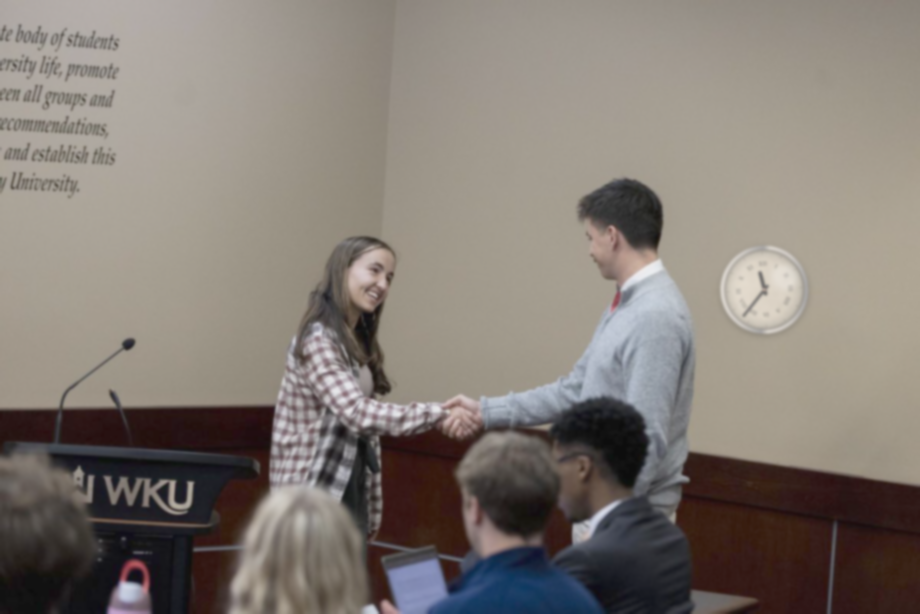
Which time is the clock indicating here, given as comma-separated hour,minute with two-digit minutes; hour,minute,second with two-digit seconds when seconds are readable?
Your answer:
11,37
